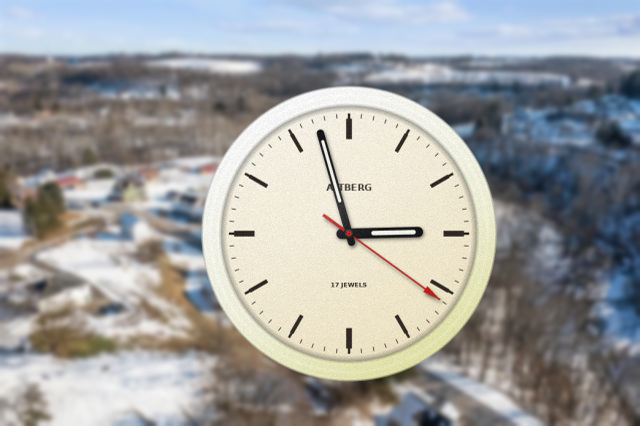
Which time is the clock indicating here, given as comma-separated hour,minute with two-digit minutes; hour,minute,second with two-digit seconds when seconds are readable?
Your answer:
2,57,21
